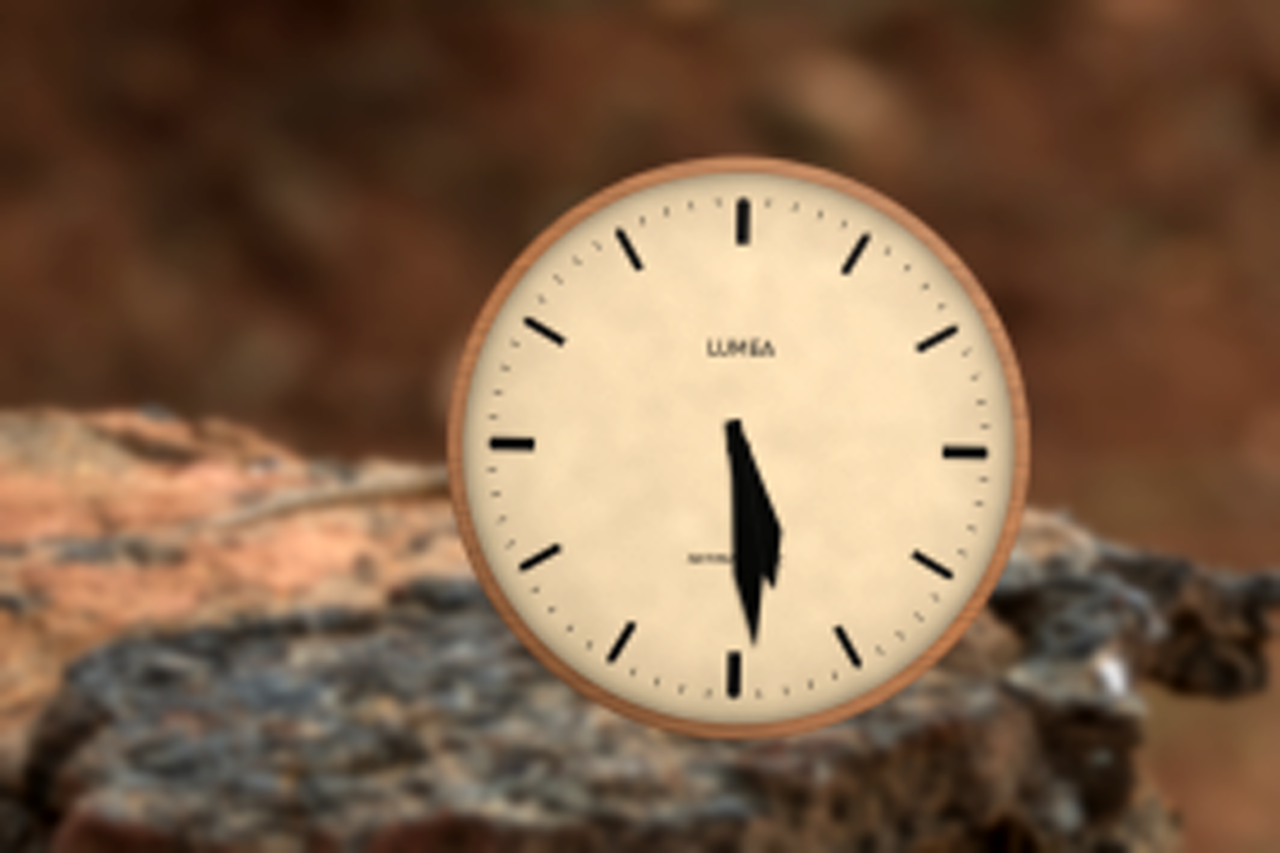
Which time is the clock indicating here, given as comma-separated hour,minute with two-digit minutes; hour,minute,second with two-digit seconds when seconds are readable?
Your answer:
5,29
